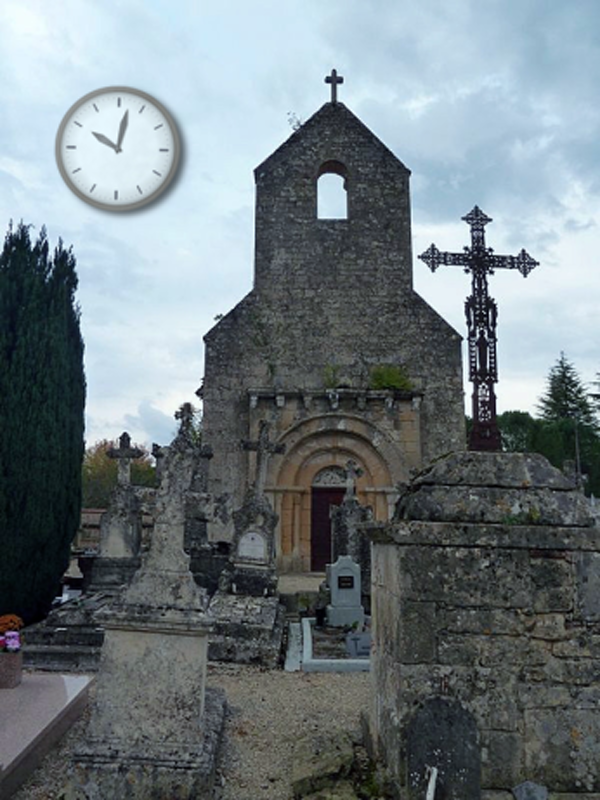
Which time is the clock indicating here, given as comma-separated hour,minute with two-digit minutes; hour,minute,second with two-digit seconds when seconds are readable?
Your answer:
10,02
